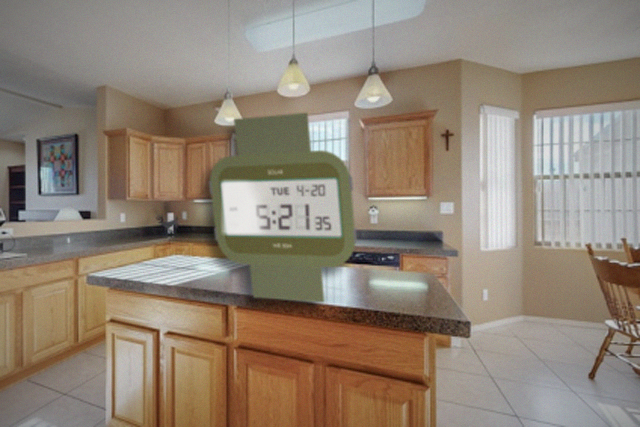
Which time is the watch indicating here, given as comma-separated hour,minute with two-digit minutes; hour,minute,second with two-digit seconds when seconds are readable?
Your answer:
5,21
